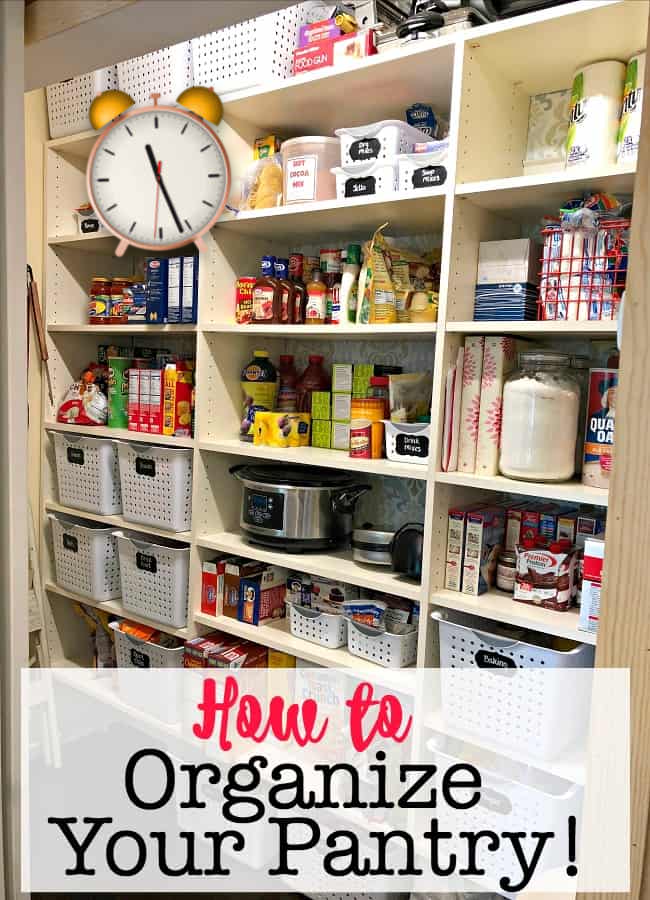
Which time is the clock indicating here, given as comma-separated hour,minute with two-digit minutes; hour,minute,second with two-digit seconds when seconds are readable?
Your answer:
11,26,31
